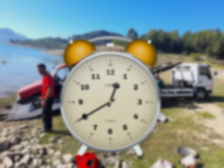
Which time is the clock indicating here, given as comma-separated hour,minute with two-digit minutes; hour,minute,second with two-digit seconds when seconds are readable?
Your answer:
12,40
